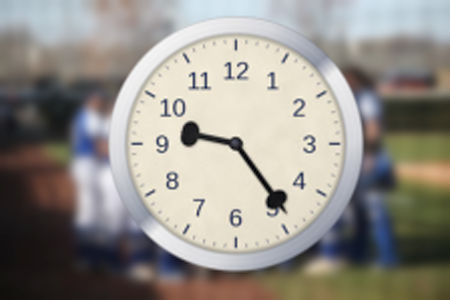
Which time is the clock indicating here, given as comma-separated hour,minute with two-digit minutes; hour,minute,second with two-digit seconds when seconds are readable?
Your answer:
9,24
